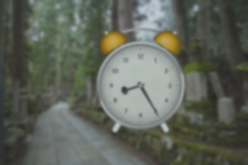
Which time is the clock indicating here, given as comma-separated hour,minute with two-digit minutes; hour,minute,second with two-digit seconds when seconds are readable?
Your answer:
8,25
